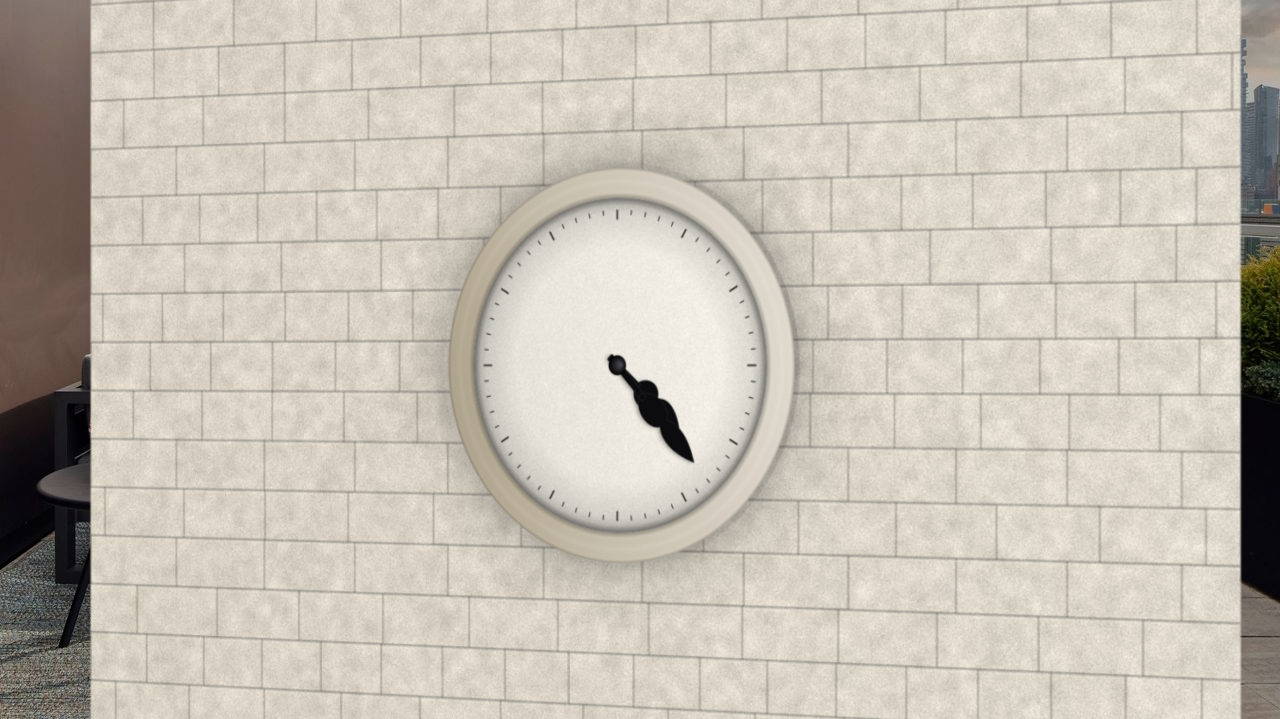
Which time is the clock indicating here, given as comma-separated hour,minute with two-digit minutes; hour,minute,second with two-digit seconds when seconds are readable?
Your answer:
4,23
